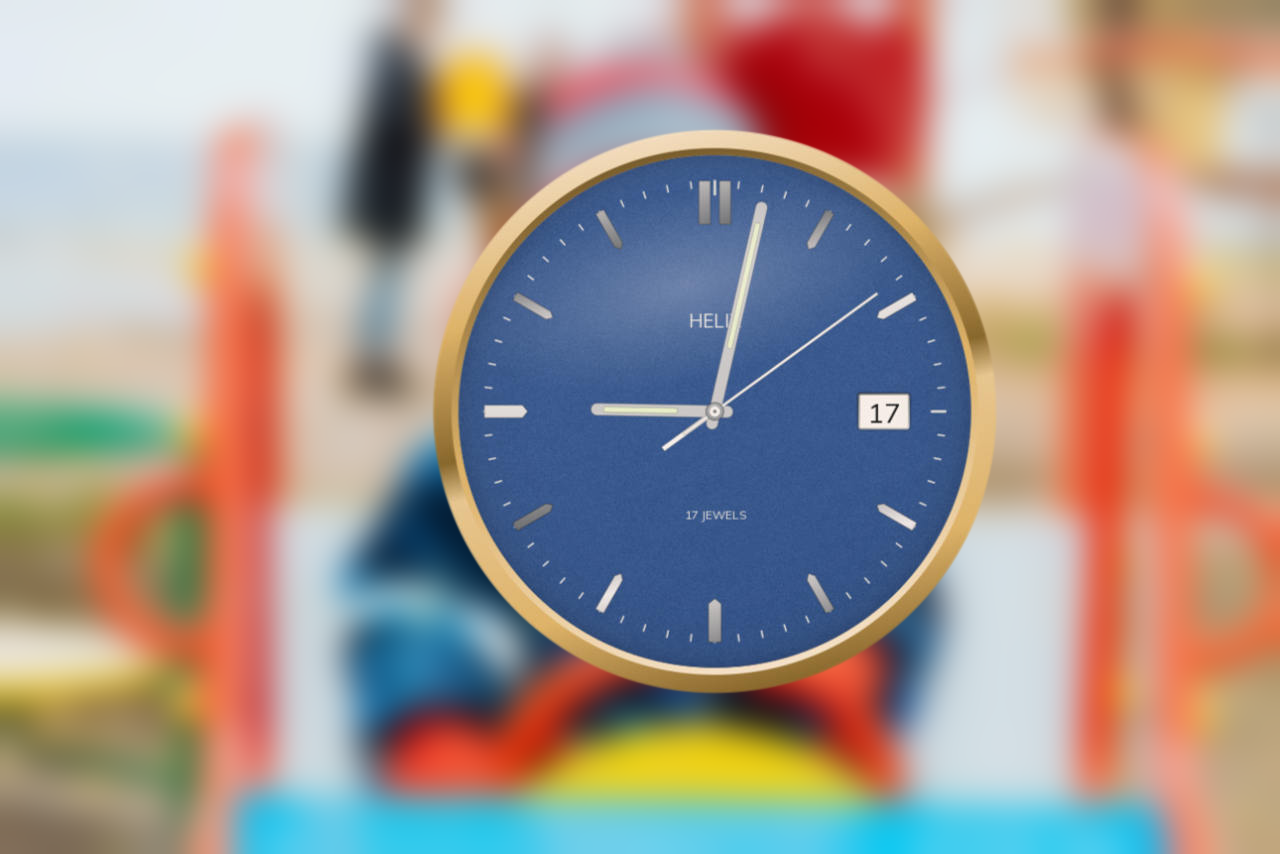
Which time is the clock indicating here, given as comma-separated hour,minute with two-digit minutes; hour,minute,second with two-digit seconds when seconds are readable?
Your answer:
9,02,09
